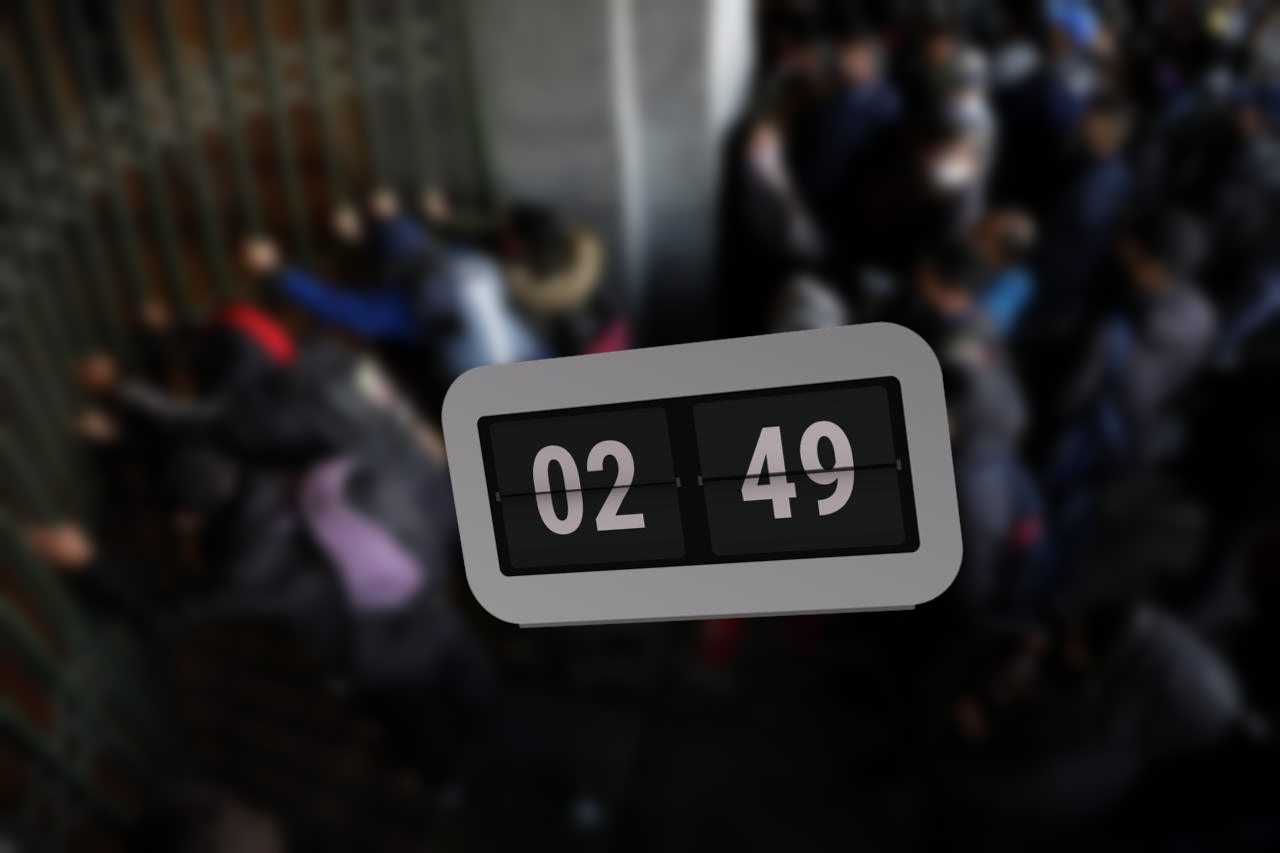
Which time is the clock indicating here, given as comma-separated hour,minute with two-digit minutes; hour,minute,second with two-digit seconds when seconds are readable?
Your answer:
2,49
